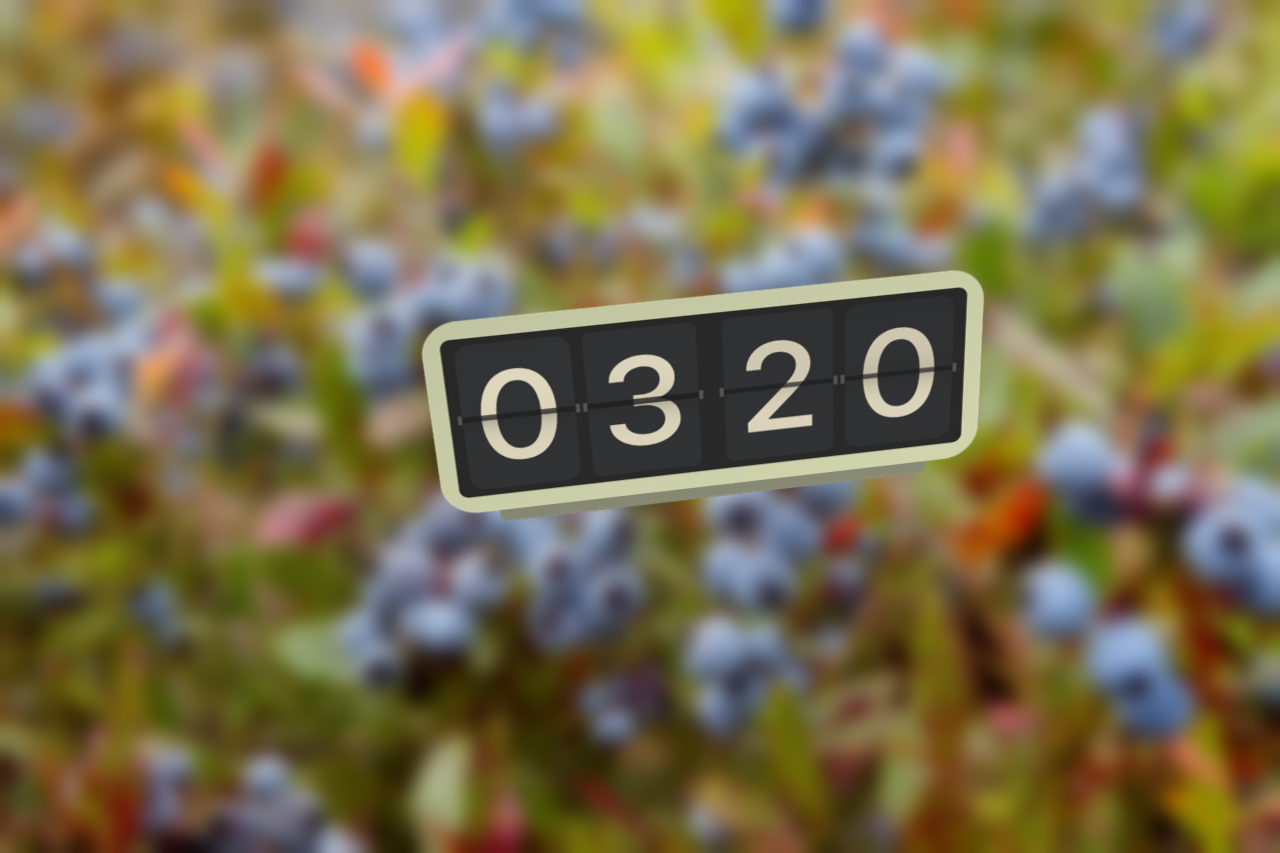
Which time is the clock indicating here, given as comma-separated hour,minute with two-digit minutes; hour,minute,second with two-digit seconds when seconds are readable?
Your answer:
3,20
